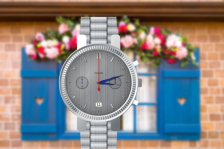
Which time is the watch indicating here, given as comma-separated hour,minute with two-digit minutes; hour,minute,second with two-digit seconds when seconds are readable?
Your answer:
3,12
